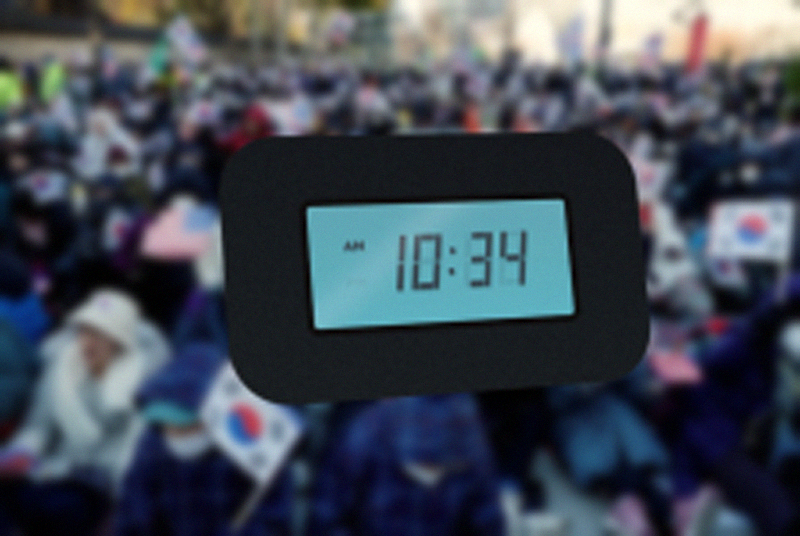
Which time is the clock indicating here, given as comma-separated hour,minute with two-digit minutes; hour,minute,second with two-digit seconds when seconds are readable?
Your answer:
10,34
